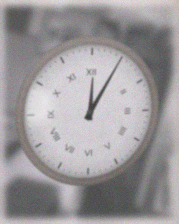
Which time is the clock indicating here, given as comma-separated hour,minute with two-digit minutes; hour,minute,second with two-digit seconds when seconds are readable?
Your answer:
12,05
